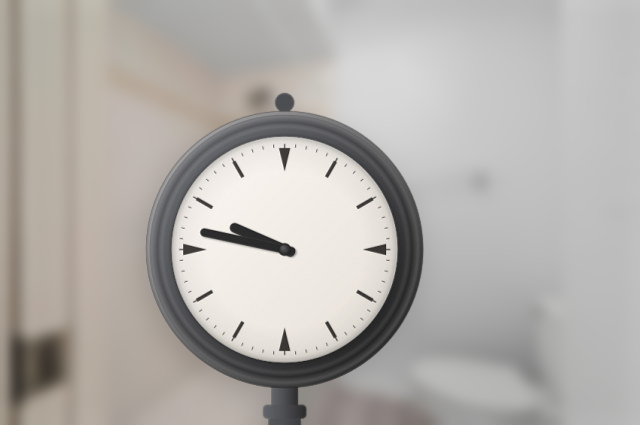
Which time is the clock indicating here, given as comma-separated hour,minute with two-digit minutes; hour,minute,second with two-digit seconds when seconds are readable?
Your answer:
9,47
